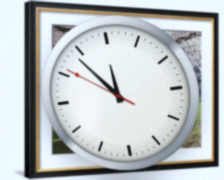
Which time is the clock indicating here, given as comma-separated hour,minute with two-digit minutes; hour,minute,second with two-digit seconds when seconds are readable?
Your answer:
11,53,51
